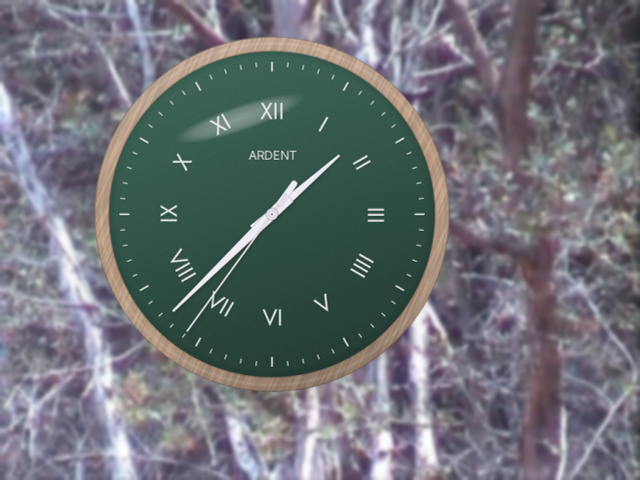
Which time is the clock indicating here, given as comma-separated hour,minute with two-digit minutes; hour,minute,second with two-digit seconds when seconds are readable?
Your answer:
1,37,36
